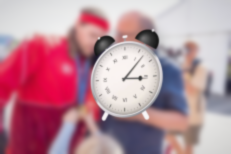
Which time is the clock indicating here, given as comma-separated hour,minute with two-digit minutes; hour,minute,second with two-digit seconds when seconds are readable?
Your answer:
3,07
